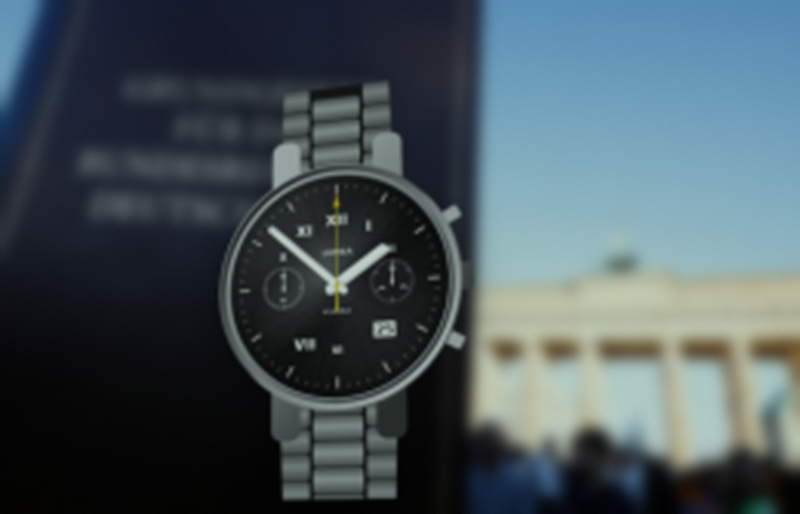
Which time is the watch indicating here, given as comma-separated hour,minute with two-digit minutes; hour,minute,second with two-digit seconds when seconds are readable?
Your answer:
1,52
